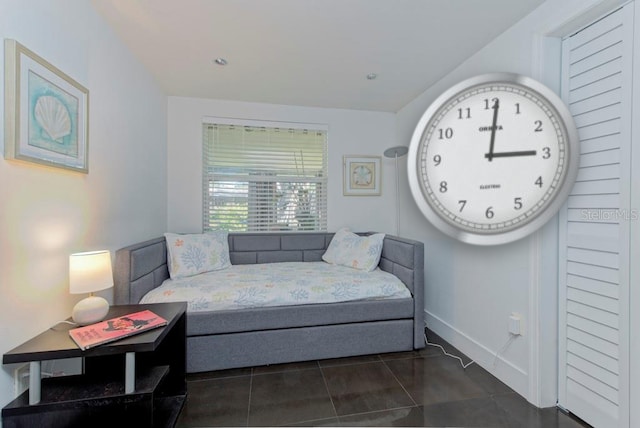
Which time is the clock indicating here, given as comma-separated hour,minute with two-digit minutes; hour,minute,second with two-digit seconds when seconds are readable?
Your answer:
3,01
